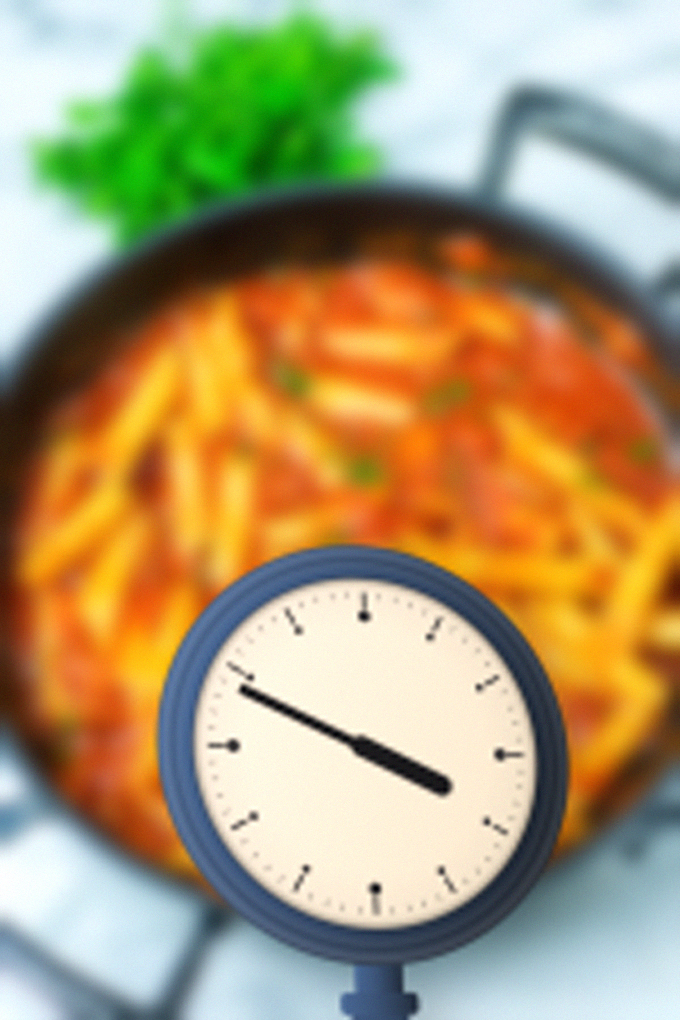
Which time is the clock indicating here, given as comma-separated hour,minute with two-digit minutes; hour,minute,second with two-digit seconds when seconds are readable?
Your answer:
3,49
